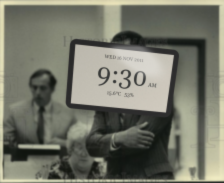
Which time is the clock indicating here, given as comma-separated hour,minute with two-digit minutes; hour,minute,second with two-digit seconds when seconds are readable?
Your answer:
9,30
